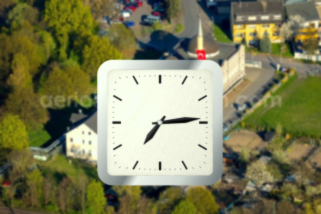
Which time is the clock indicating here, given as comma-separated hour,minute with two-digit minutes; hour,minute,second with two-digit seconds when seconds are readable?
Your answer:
7,14
